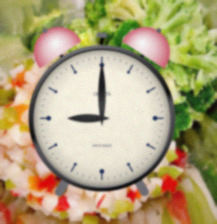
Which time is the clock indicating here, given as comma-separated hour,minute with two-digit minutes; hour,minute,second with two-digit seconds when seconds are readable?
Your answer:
9,00
